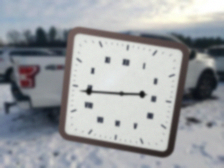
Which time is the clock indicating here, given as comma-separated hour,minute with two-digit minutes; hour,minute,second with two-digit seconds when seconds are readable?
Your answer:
2,44
